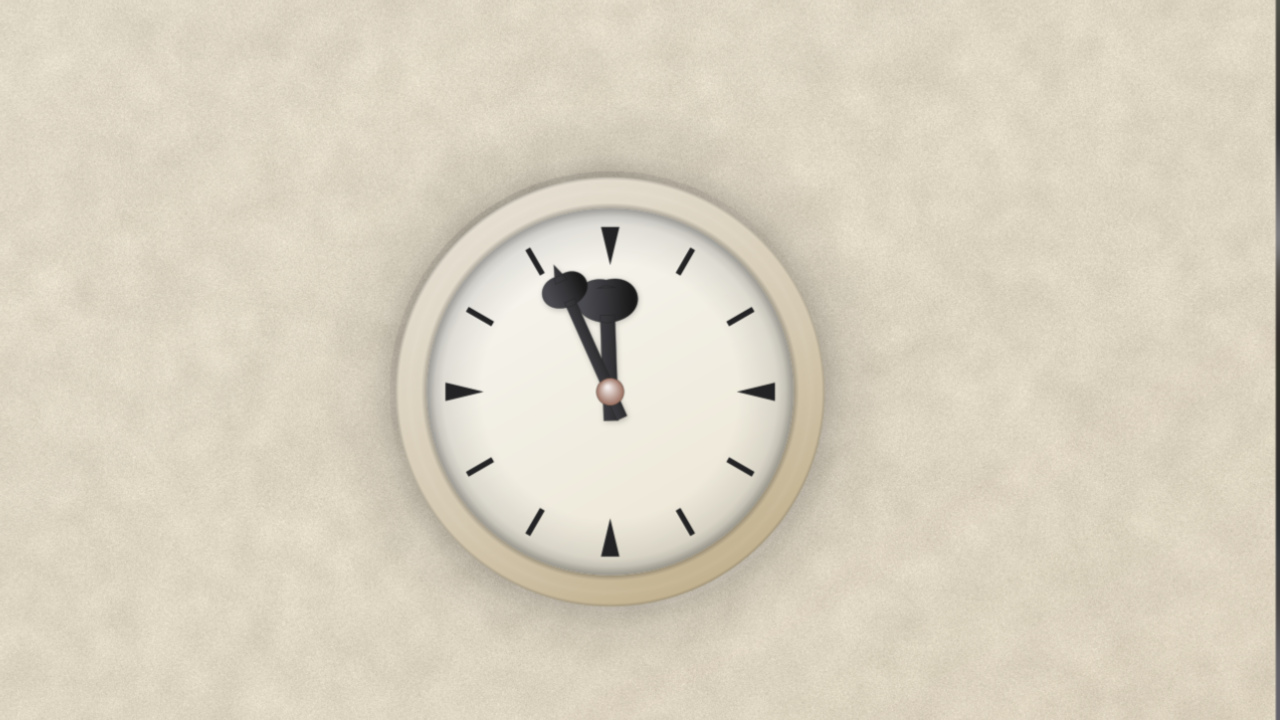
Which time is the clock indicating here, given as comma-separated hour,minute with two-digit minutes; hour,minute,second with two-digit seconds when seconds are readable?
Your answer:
11,56
